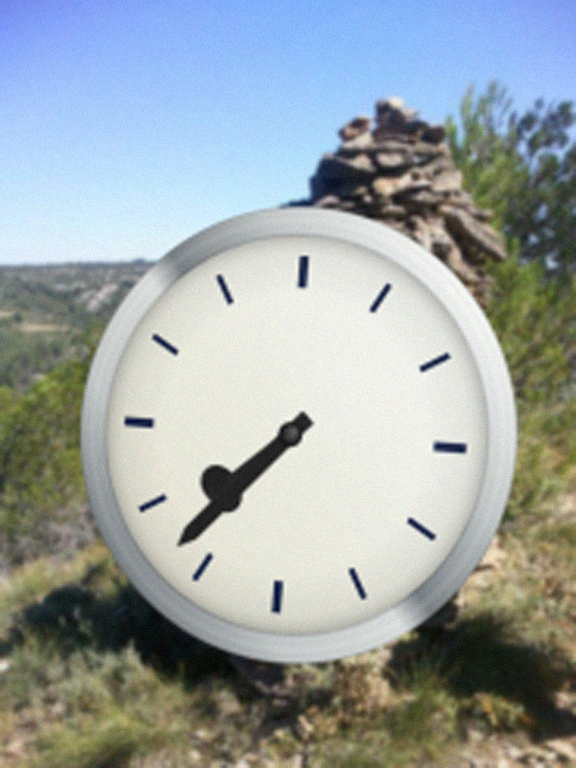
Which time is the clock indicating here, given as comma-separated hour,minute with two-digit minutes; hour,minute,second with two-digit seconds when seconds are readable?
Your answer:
7,37
